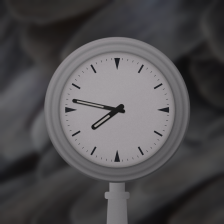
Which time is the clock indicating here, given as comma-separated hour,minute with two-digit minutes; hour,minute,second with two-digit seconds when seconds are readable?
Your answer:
7,47
